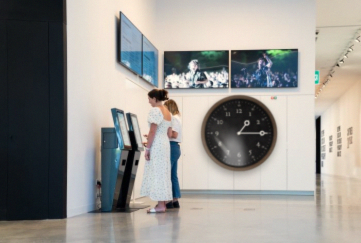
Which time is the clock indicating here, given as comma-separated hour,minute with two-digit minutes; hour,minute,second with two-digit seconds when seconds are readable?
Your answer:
1,15
